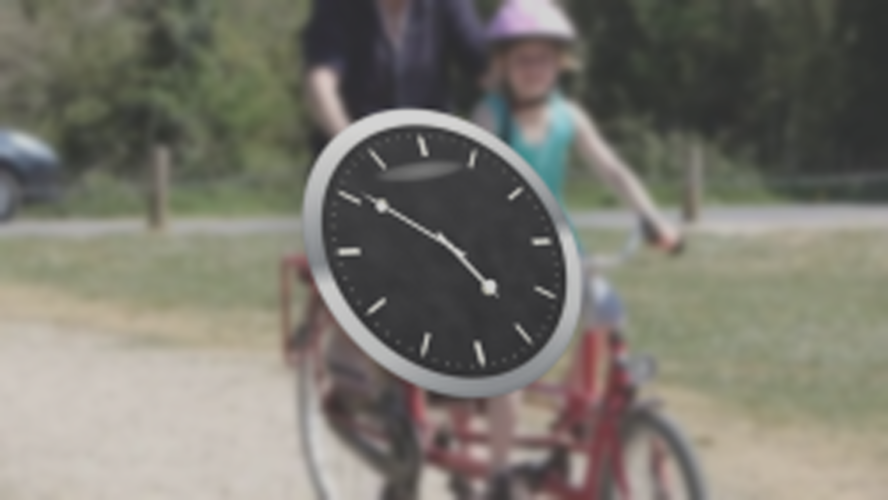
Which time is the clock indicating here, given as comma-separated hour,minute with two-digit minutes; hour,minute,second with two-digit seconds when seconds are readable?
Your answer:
4,51
